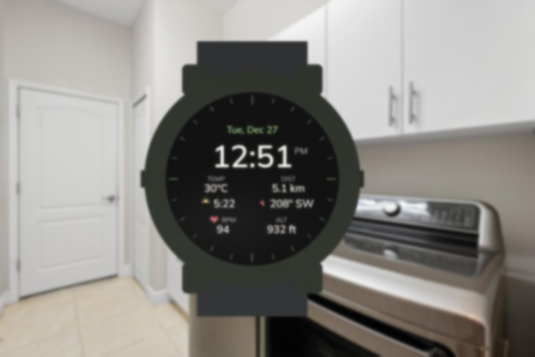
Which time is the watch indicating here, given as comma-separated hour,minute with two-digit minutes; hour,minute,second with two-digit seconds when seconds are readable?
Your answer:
12,51
